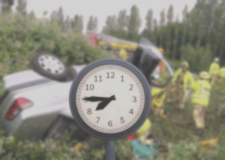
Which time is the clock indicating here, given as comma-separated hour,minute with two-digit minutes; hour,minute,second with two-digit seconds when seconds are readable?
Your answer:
7,45
